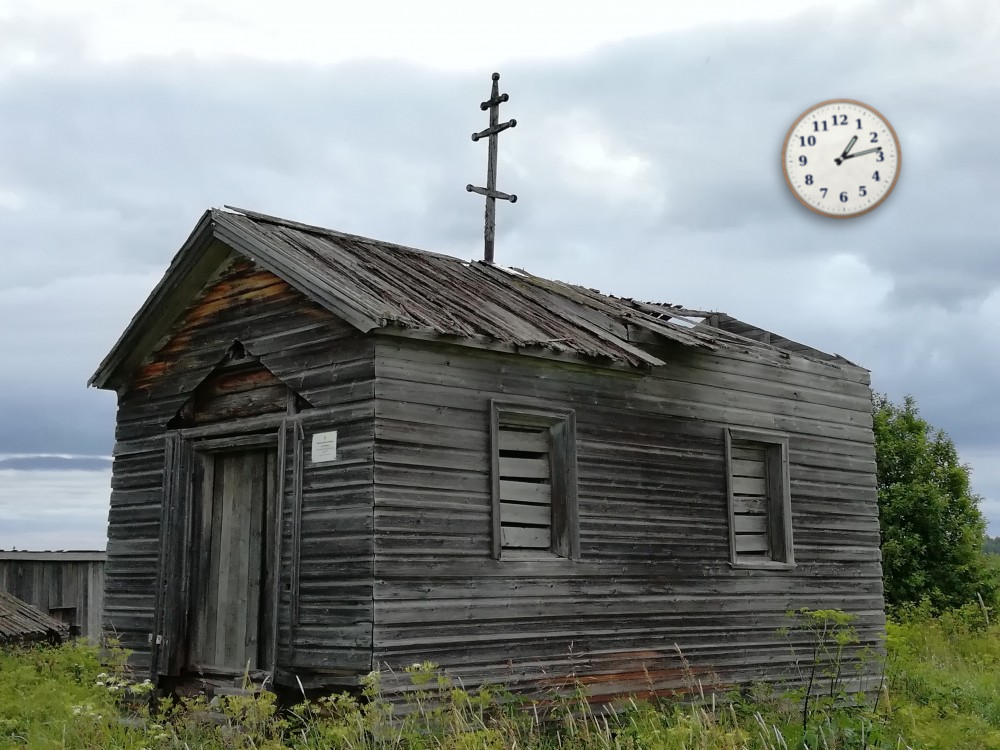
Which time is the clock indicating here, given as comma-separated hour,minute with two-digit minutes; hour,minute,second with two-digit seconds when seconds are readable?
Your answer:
1,13
